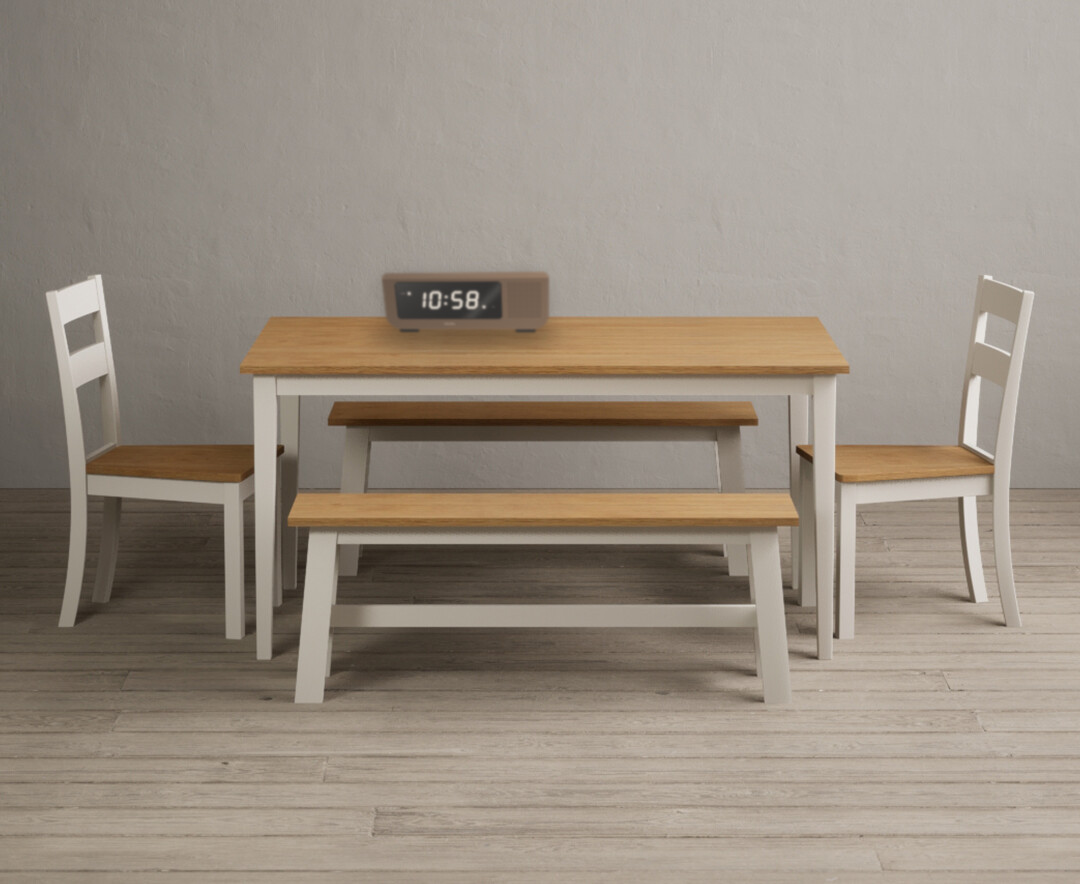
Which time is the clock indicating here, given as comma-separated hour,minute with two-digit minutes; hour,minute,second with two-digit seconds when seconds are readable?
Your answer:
10,58
